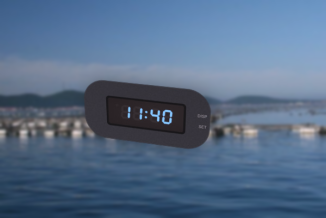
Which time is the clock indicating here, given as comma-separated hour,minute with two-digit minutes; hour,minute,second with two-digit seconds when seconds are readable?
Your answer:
11,40
